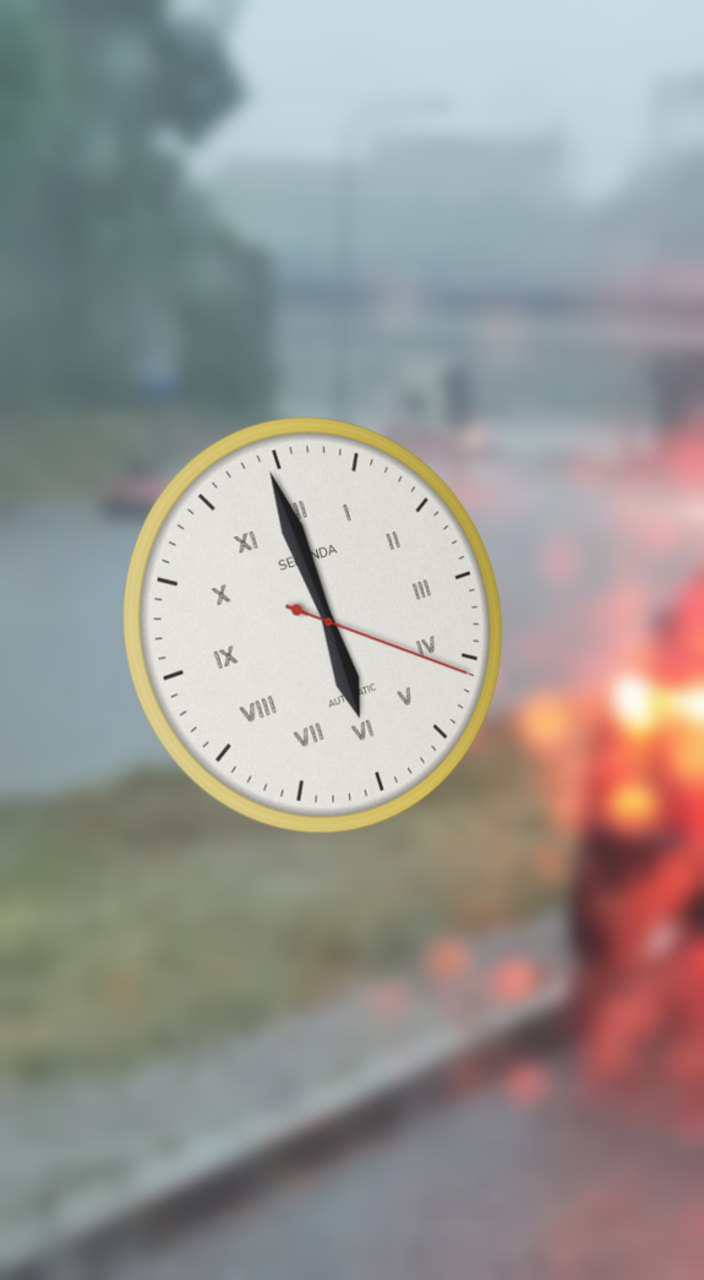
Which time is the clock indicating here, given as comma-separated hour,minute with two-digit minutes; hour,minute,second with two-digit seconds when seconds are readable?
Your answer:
5,59,21
